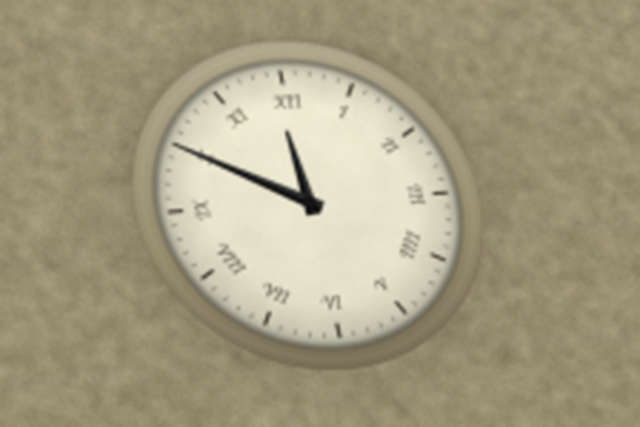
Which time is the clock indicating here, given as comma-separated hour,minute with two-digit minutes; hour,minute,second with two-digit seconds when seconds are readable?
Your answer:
11,50
